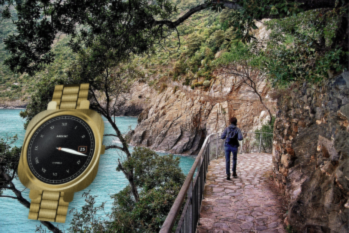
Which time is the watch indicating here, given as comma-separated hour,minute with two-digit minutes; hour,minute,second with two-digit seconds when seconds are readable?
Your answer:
3,17
